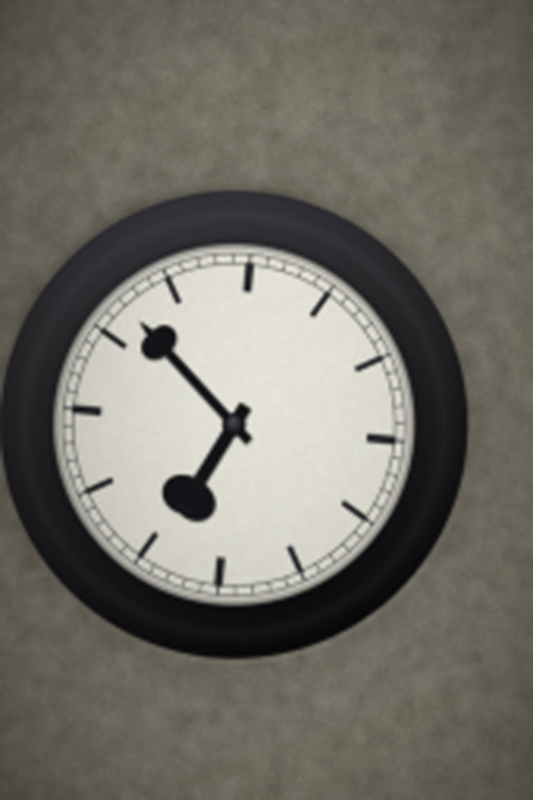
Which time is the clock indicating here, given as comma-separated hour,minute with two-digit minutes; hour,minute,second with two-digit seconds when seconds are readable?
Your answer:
6,52
